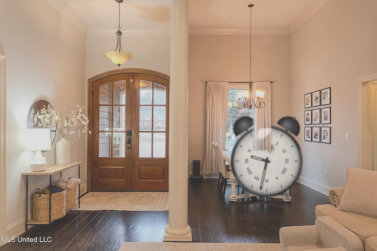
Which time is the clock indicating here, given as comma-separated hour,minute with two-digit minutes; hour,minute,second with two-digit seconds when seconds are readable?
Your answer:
9,32
